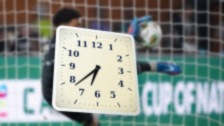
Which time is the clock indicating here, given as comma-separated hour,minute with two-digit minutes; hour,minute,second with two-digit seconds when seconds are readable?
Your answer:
6,38
